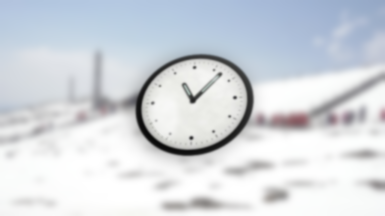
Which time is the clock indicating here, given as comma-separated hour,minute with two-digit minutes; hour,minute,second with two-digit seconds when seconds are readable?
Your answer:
11,07
